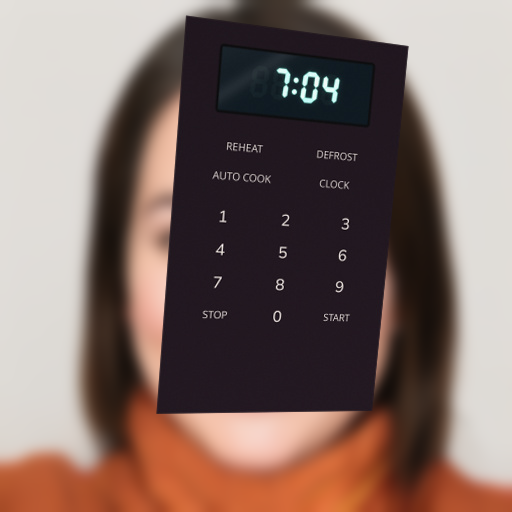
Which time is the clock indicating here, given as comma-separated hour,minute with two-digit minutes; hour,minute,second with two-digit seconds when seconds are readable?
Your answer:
7,04
